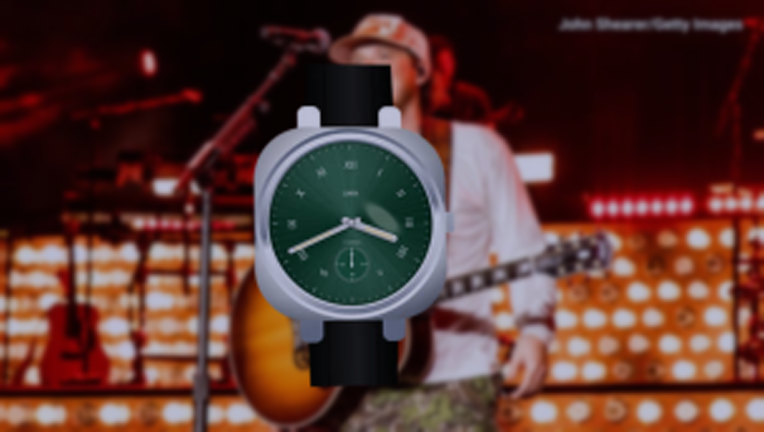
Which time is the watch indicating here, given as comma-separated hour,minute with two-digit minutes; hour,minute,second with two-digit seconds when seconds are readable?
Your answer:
3,41
